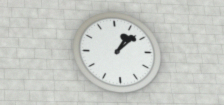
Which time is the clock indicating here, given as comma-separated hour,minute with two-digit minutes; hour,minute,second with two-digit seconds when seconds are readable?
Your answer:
1,08
